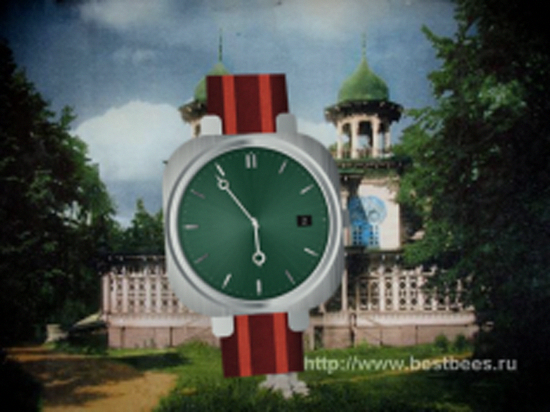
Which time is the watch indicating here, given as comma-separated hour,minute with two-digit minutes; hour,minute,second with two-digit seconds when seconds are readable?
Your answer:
5,54
